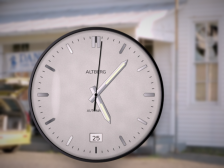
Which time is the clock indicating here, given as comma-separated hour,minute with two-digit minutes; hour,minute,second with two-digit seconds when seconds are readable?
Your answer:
5,07,01
